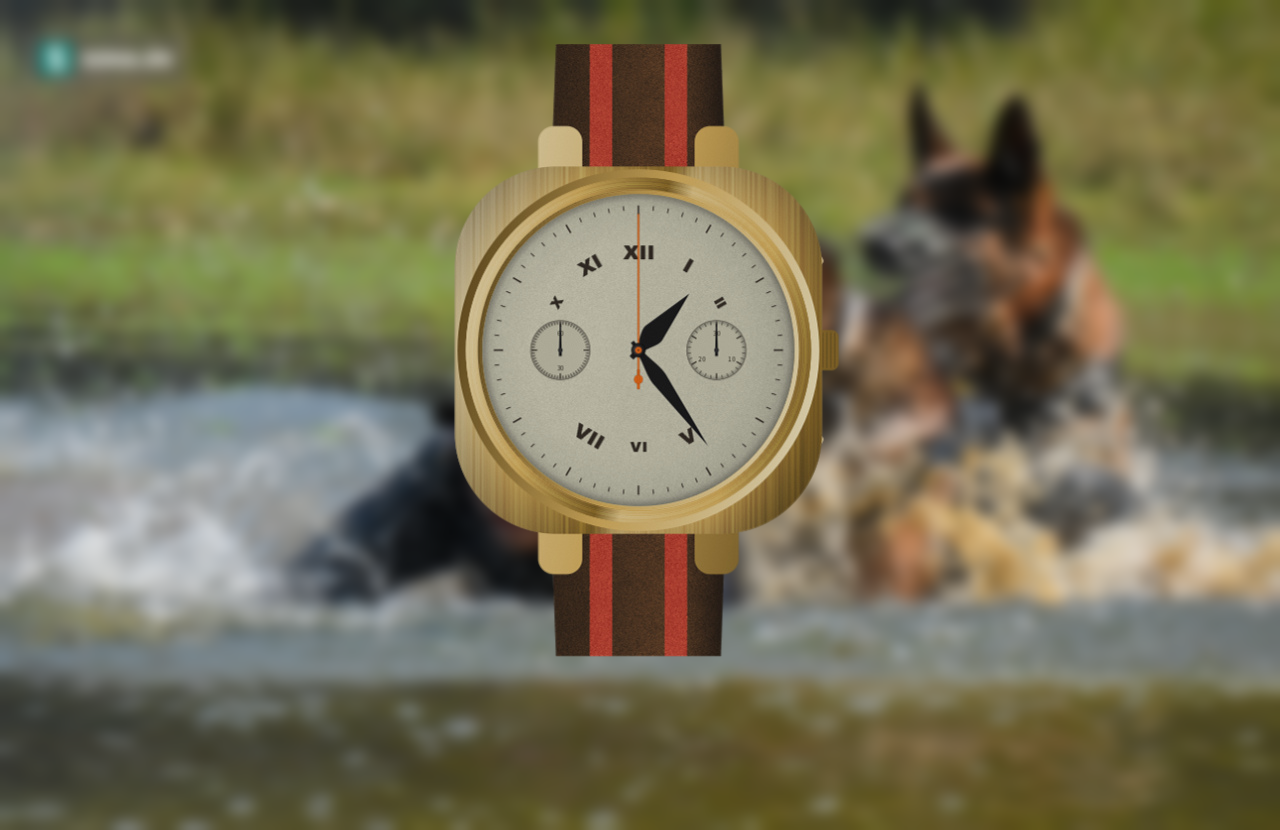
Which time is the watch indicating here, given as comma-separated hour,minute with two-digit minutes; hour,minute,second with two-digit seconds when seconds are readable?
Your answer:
1,24
